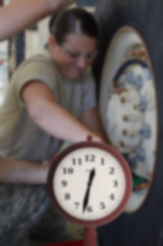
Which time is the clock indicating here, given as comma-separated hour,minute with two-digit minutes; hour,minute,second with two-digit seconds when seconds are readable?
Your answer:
12,32
